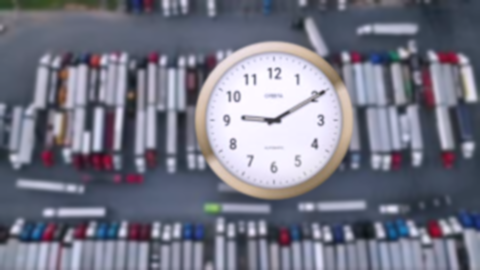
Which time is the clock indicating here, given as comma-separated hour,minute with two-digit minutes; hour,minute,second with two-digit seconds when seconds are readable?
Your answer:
9,10
